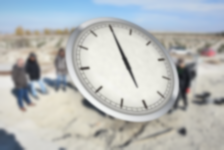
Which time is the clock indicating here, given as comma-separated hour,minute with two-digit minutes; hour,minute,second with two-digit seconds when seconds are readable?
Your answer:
6,00
